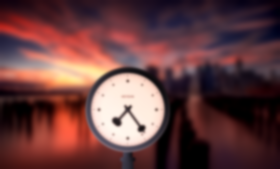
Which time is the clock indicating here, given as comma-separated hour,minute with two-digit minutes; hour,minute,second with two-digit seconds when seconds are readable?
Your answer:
7,24
